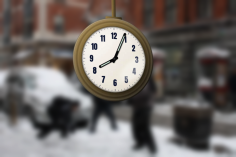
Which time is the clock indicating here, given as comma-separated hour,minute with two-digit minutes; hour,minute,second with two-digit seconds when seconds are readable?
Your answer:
8,04
